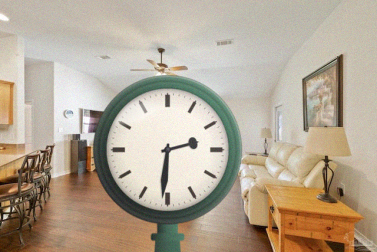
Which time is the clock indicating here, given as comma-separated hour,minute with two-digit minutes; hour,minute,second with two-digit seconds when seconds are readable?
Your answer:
2,31
